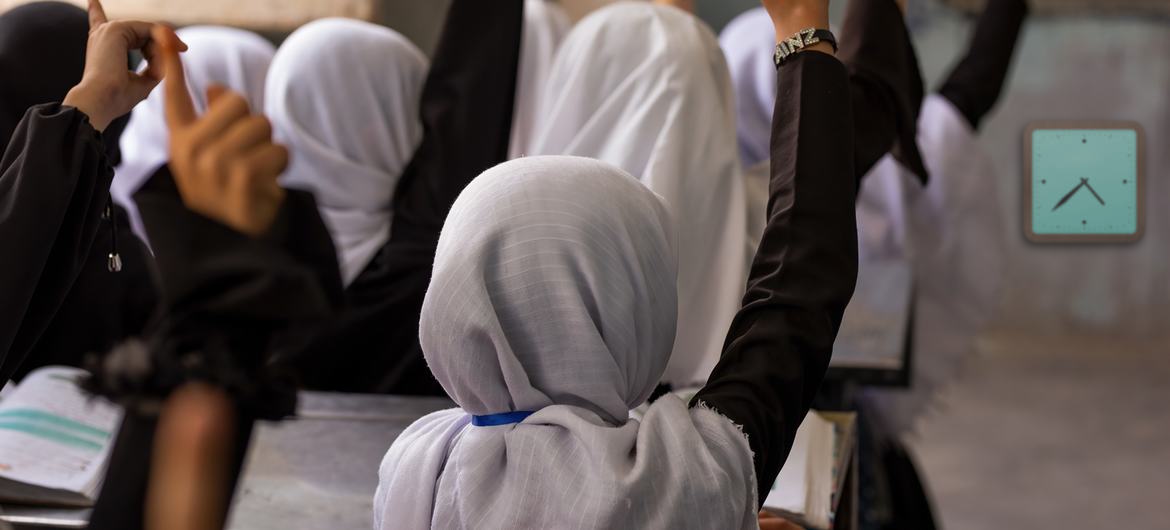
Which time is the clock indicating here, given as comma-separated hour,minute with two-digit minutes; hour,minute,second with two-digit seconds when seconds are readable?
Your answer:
4,38
